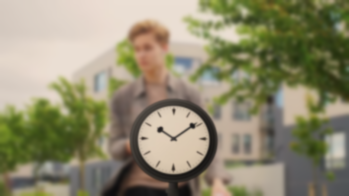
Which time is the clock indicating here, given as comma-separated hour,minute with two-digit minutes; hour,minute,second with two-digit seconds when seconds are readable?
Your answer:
10,09
